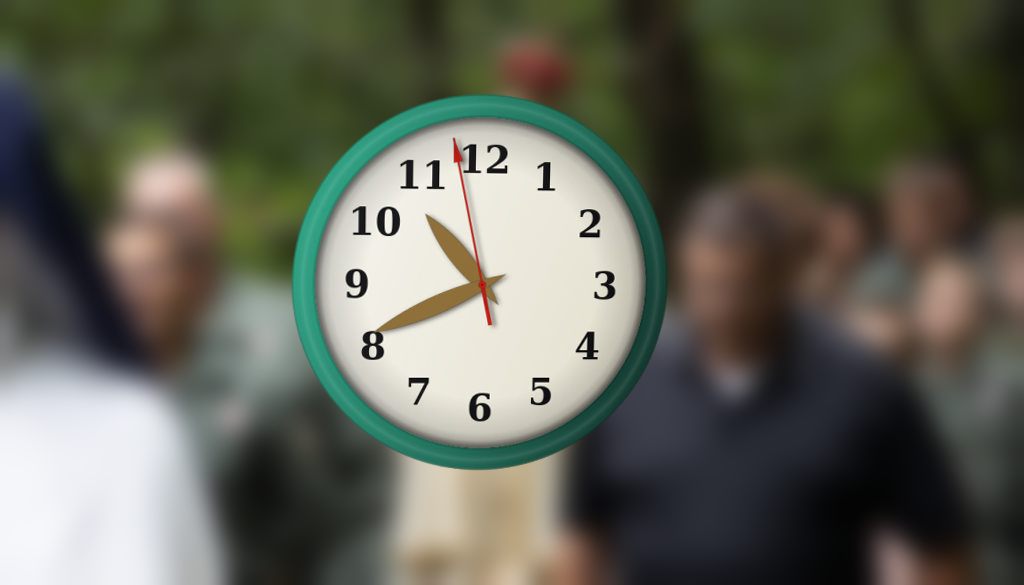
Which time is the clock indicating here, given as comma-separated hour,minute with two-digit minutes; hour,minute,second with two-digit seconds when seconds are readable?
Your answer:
10,40,58
